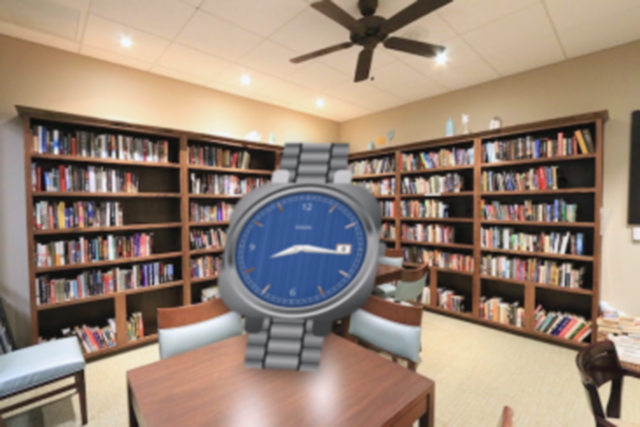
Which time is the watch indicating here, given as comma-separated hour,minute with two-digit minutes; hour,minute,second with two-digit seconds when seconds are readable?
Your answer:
8,16
